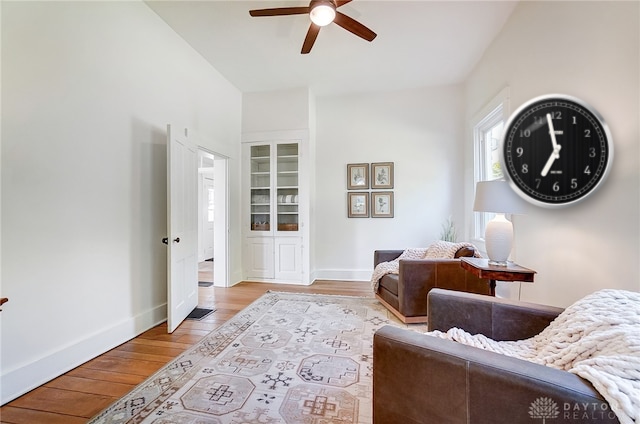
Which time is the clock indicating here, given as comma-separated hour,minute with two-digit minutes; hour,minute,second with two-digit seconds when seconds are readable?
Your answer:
6,58
